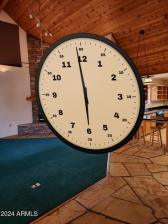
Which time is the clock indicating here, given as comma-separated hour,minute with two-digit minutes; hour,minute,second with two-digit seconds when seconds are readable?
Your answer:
5,59
